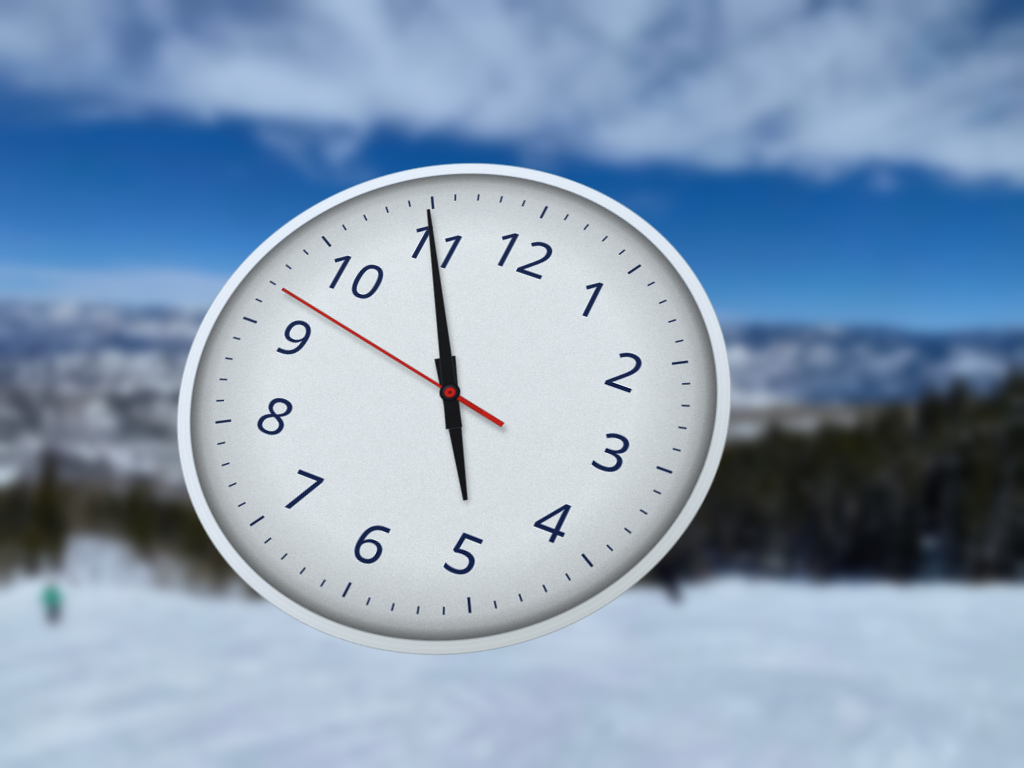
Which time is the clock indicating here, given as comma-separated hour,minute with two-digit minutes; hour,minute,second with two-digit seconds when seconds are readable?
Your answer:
4,54,47
